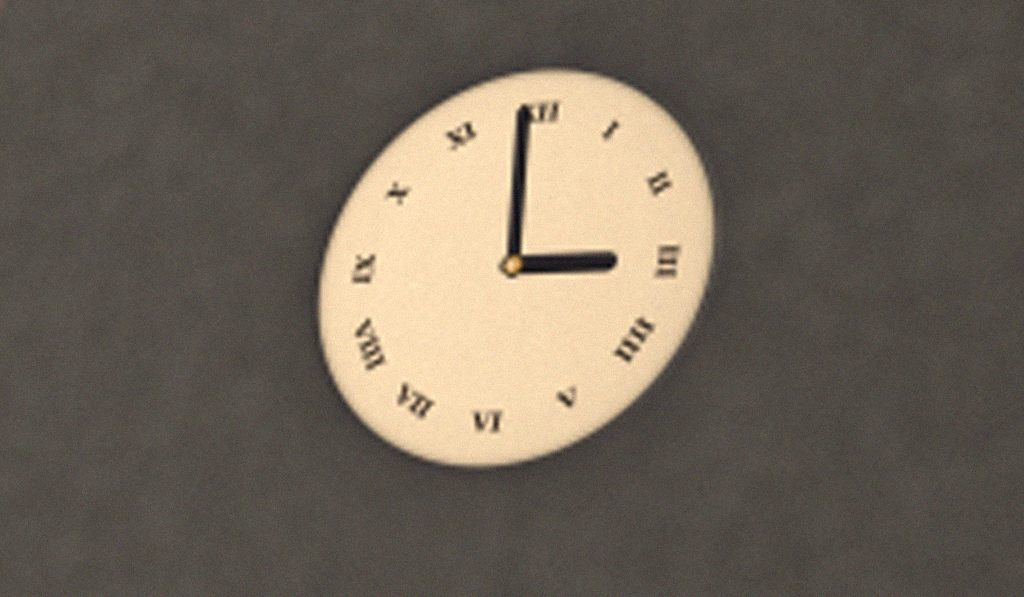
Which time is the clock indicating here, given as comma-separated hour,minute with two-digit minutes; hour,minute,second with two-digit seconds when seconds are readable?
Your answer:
2,59
